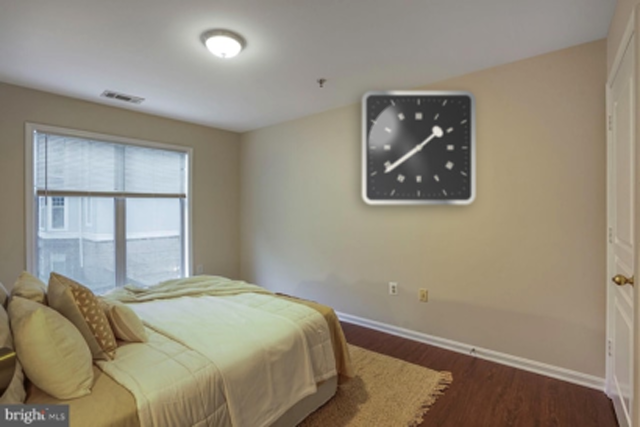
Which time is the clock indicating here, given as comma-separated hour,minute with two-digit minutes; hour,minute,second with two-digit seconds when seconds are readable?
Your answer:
1,39
